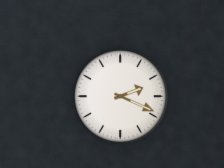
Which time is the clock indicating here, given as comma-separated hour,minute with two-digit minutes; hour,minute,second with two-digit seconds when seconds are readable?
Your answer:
2,19
